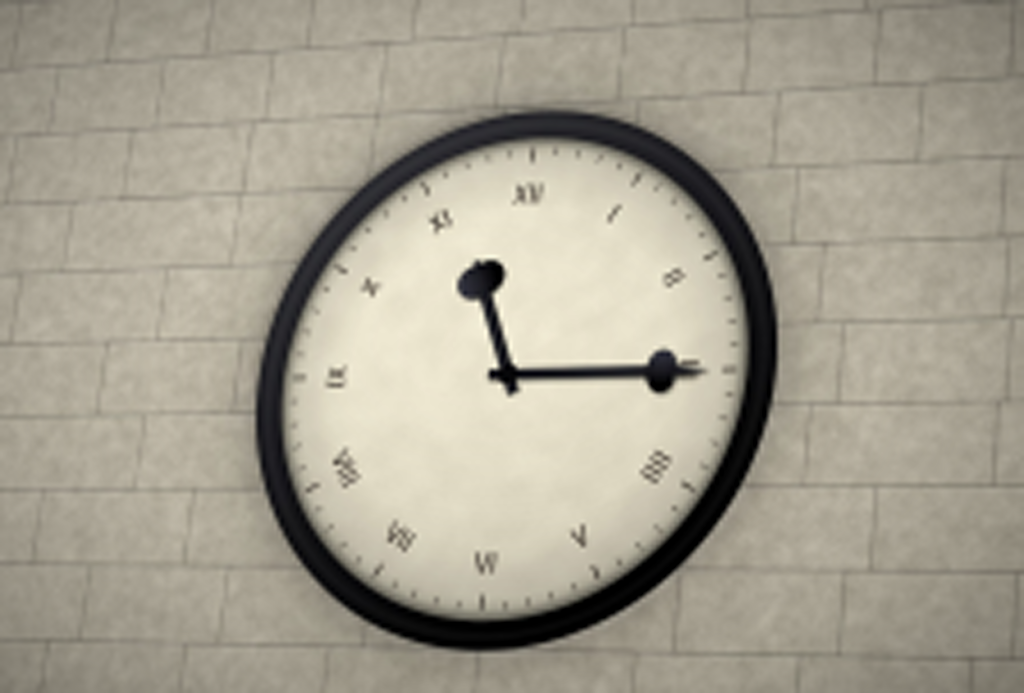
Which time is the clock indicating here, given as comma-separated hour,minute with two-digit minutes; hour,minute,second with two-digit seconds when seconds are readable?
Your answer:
11,15
